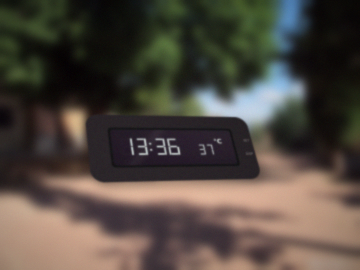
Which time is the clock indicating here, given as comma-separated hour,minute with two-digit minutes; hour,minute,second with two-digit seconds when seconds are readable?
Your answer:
13,36
